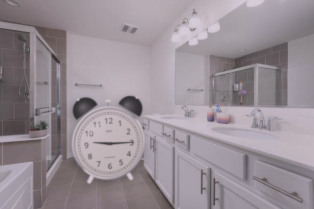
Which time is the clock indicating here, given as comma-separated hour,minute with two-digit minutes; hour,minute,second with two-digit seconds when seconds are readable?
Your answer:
9,15
